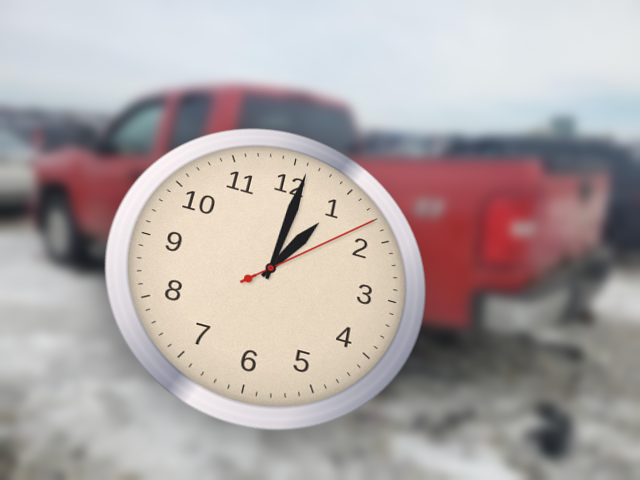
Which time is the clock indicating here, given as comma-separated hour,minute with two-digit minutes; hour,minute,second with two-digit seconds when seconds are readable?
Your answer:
1,01,08
